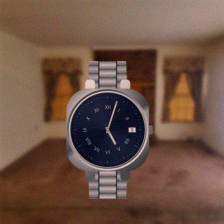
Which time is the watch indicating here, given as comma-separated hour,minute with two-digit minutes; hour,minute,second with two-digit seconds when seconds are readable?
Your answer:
5,03
